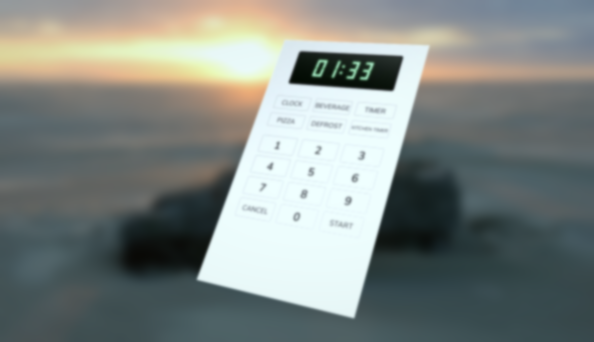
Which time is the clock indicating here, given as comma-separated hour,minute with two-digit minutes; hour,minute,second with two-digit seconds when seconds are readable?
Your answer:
1,33
